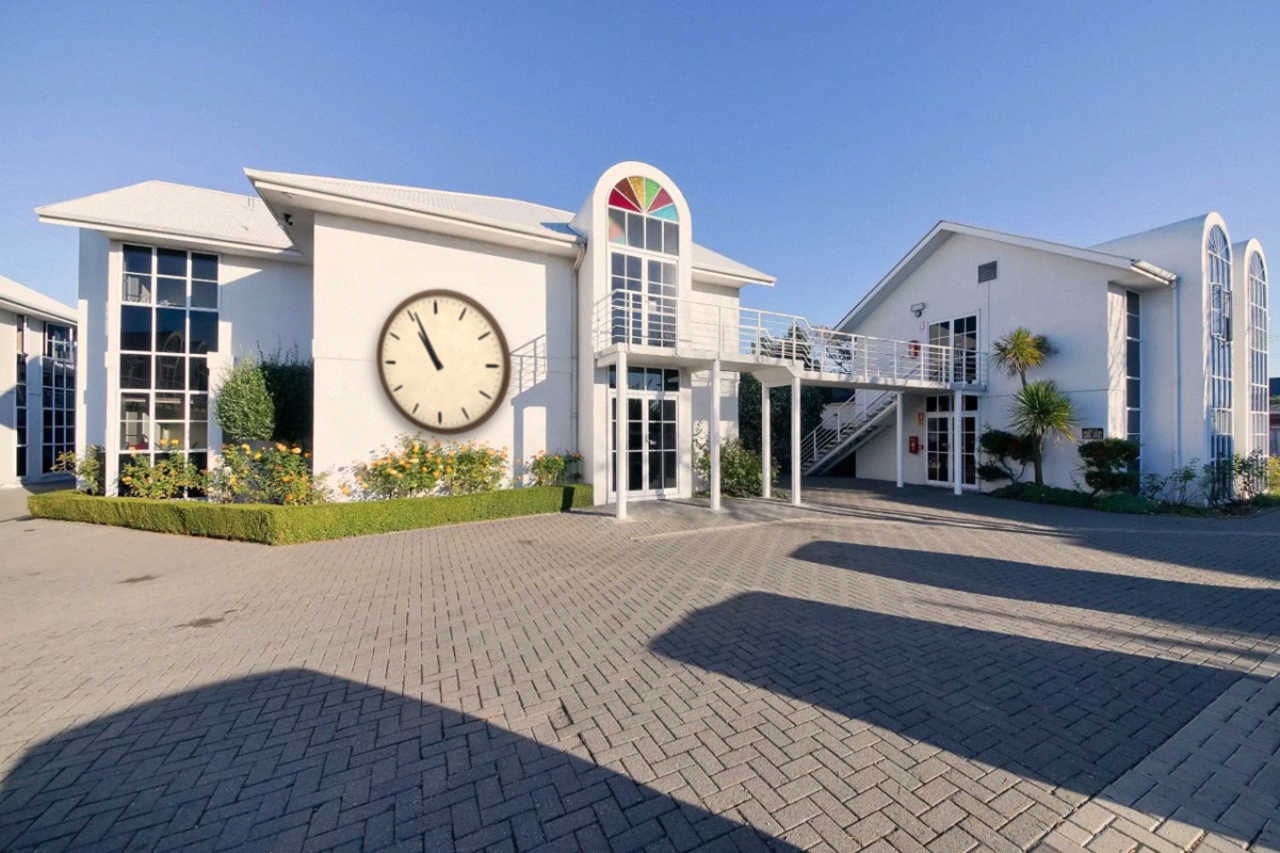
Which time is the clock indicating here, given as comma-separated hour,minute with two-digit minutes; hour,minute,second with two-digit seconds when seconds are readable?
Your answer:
10,56
